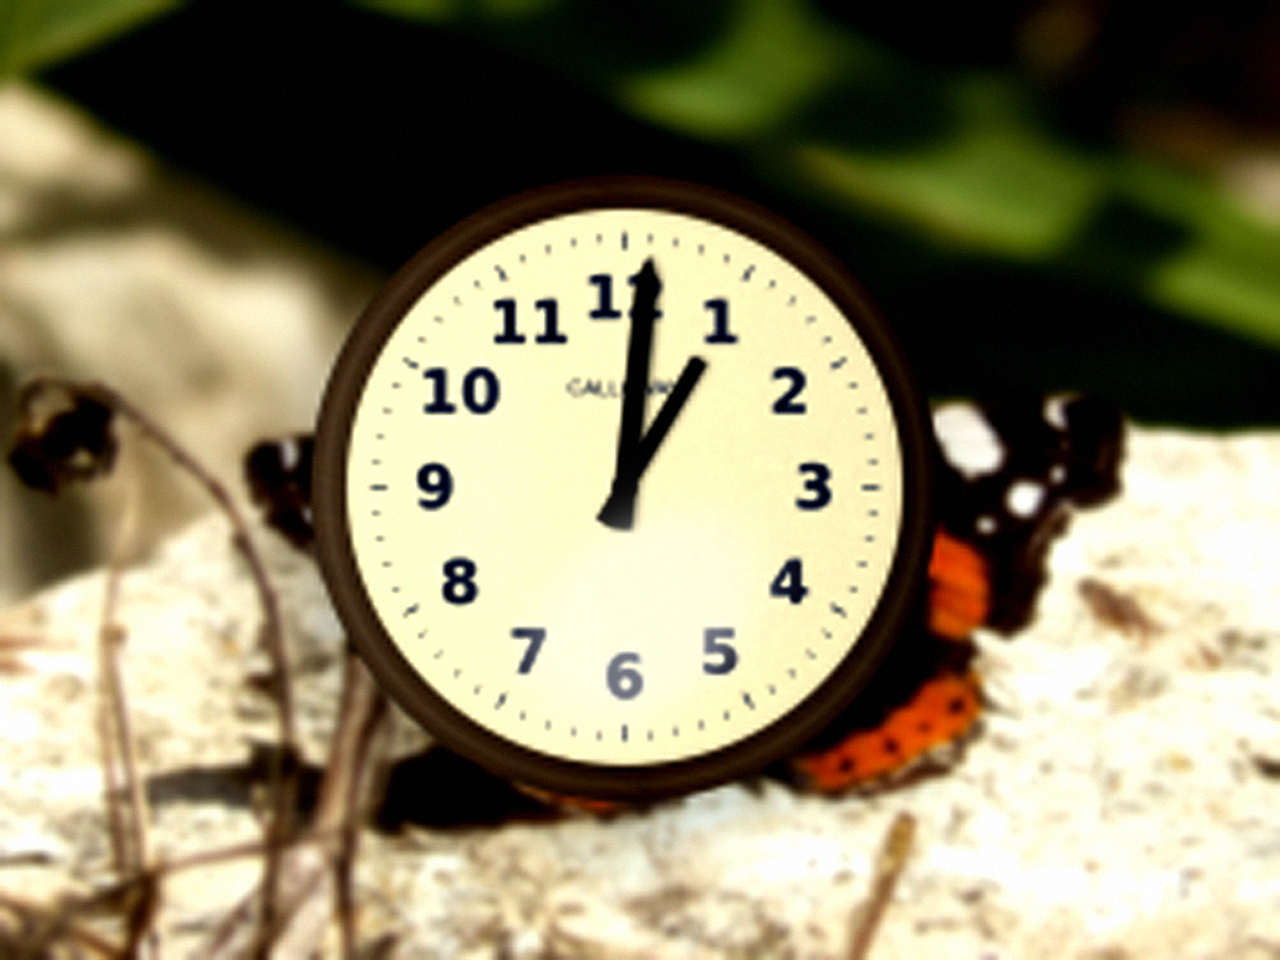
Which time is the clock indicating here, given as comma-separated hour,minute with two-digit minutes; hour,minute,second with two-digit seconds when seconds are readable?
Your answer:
1,01
